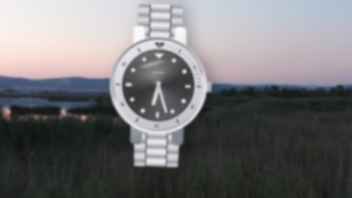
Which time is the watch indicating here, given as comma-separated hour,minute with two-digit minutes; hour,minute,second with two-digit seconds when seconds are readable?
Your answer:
6,27
